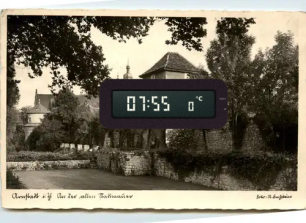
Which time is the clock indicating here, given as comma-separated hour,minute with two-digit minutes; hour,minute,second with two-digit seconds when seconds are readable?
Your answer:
7,55
